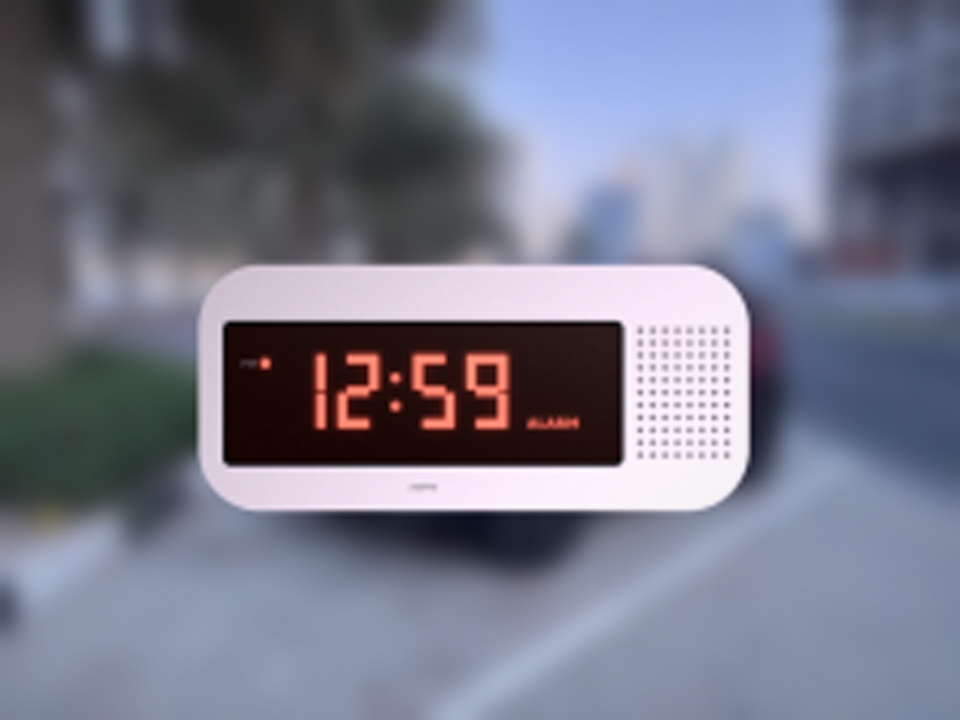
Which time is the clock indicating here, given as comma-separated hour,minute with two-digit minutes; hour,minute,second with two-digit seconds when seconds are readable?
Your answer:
12,59
